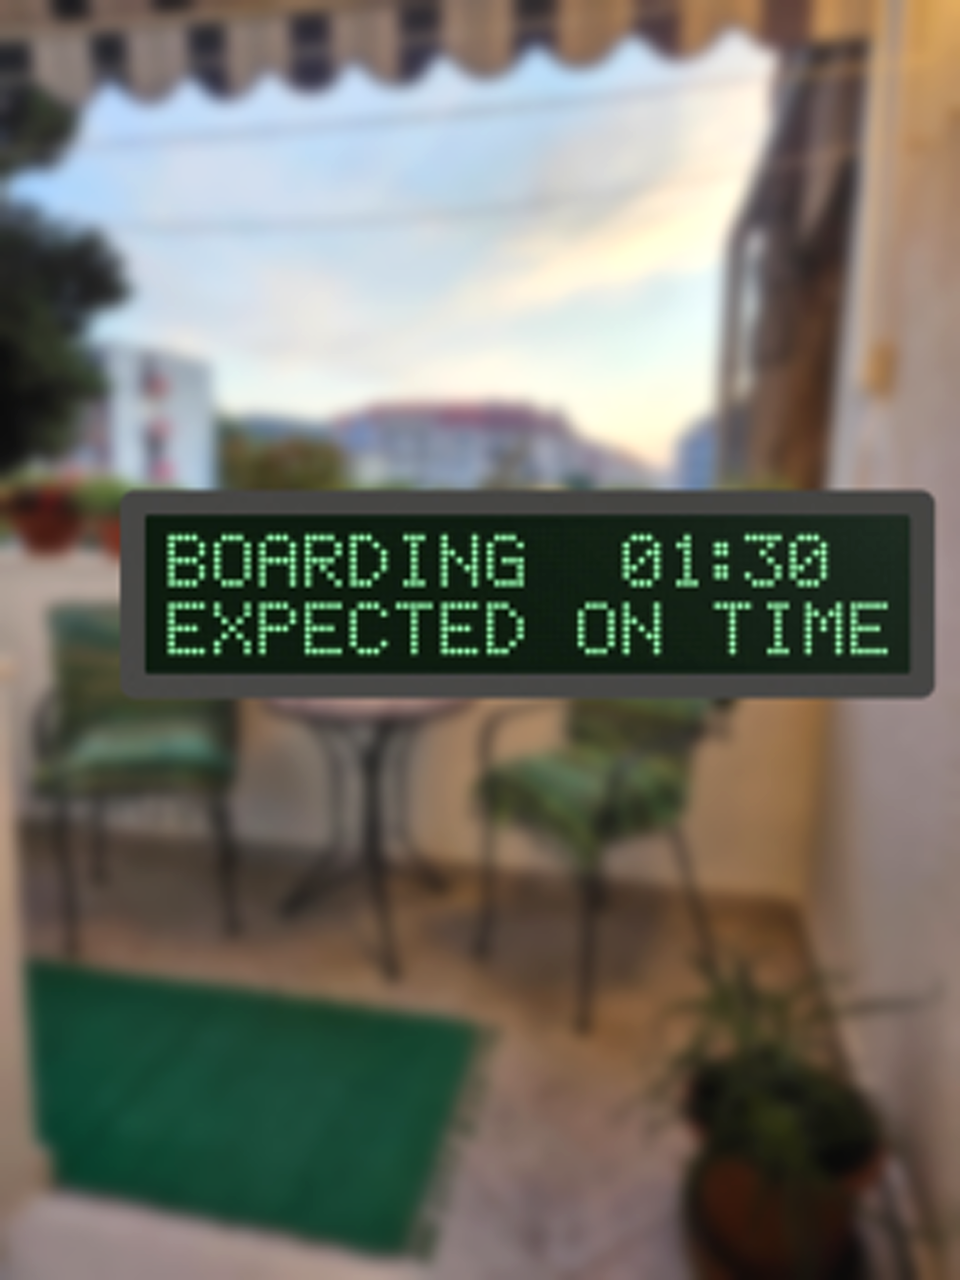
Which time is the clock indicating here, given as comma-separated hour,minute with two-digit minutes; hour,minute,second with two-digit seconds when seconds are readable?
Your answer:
1,30
